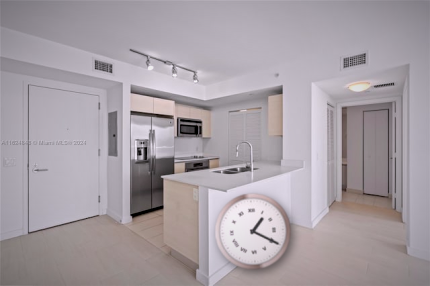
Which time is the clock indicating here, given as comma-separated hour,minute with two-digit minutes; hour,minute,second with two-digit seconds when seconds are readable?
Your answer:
1,20
